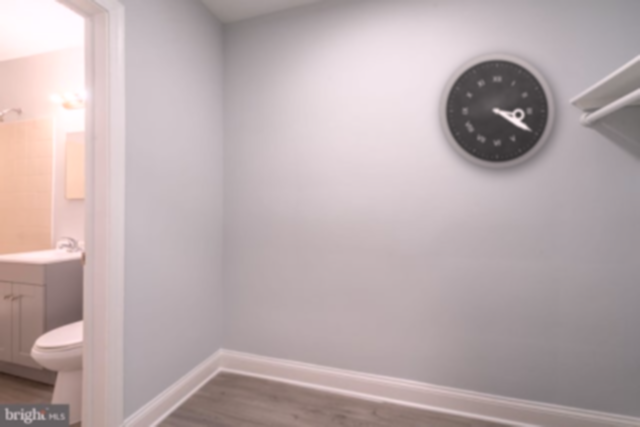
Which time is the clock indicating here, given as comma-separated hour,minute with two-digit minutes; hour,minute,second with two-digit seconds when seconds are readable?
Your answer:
3,20
